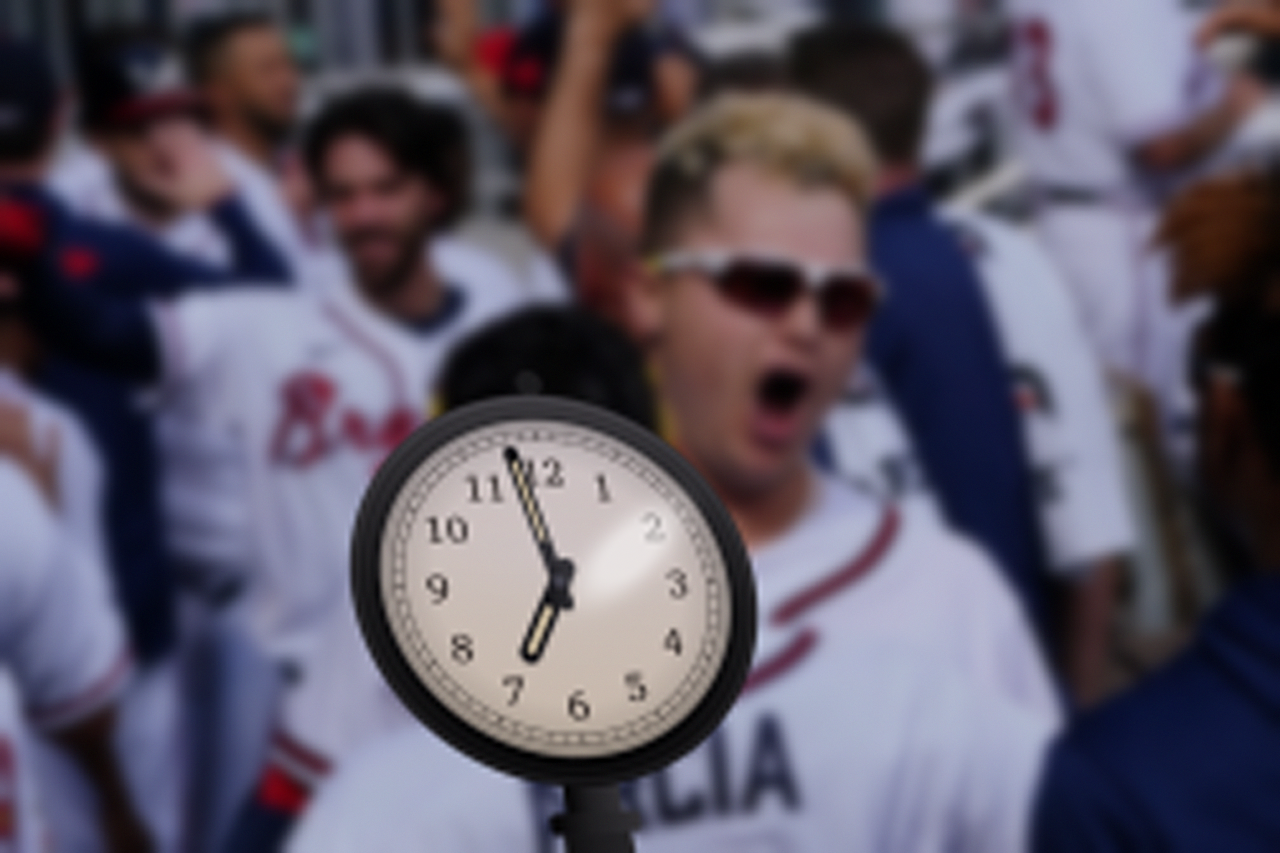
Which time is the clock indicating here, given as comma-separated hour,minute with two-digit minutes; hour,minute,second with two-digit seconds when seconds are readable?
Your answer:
6,58
